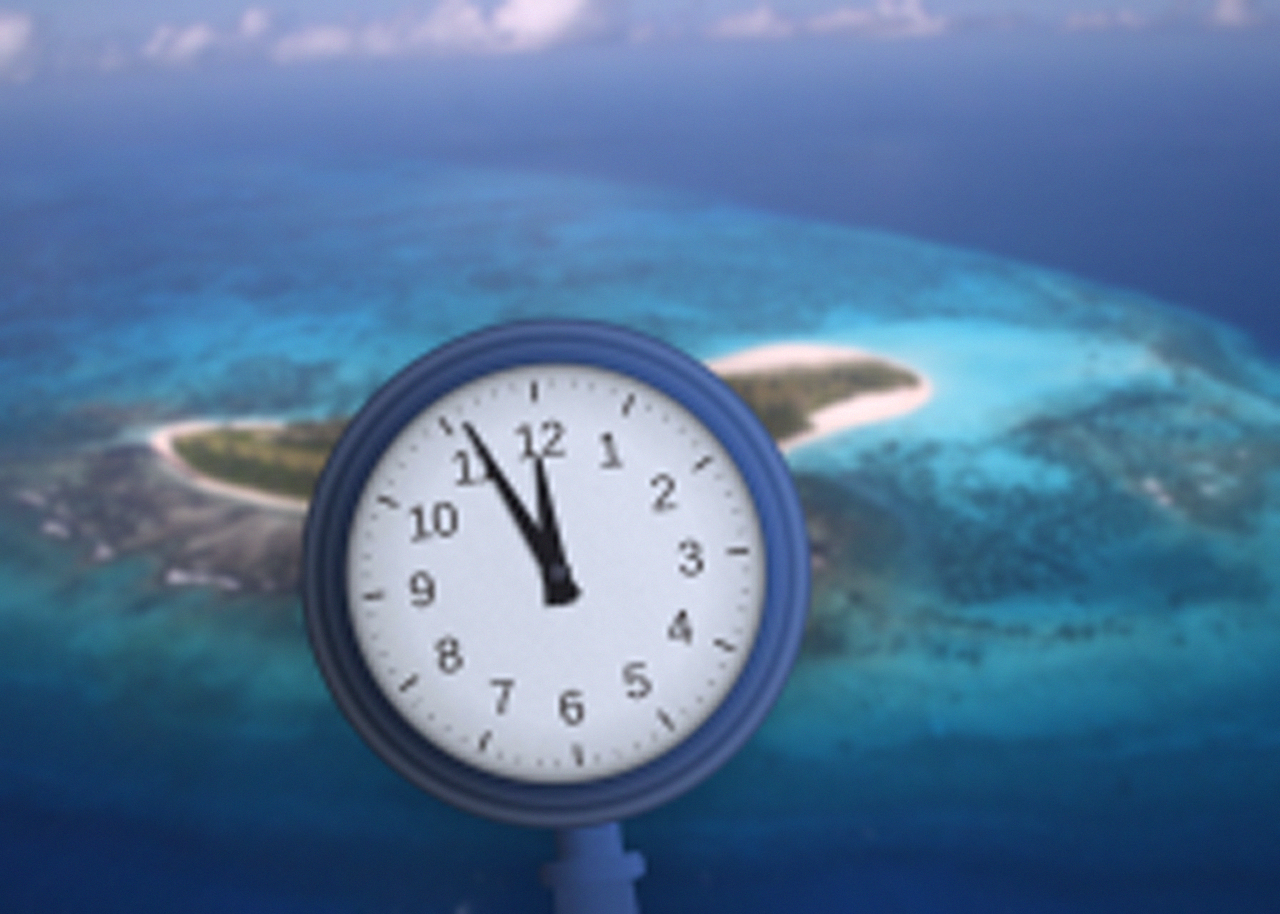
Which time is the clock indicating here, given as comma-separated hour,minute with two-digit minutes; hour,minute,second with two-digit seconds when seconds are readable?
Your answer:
11,56
